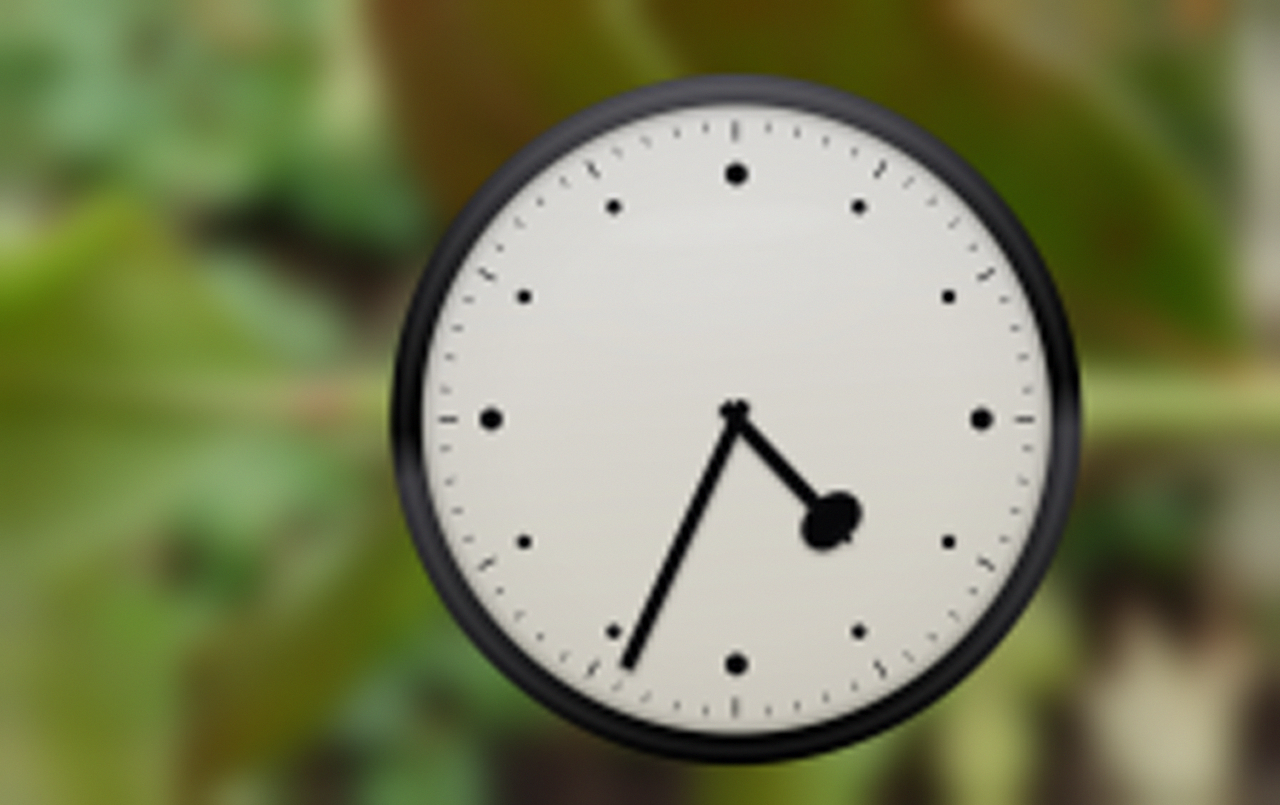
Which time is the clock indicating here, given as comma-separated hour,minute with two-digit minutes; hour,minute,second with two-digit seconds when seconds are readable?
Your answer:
4,34
